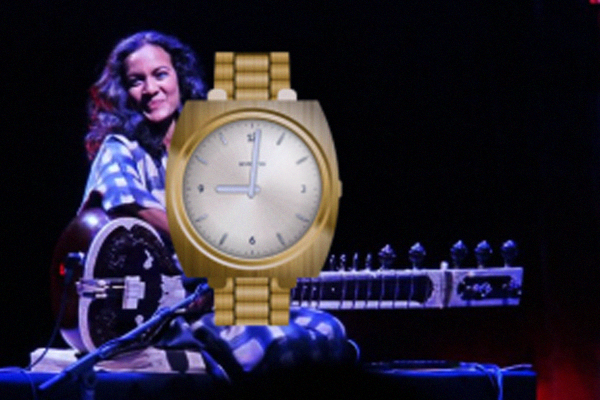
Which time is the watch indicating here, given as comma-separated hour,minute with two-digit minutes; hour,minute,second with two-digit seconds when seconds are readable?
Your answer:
9,01
